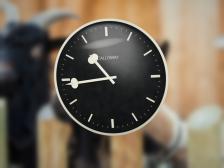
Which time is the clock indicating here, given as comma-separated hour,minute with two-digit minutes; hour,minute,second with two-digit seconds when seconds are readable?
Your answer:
10,44
